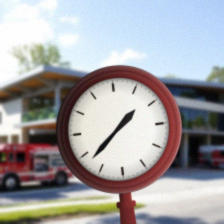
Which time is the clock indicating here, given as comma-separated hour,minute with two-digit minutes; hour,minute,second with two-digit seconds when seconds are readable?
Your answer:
1,38
